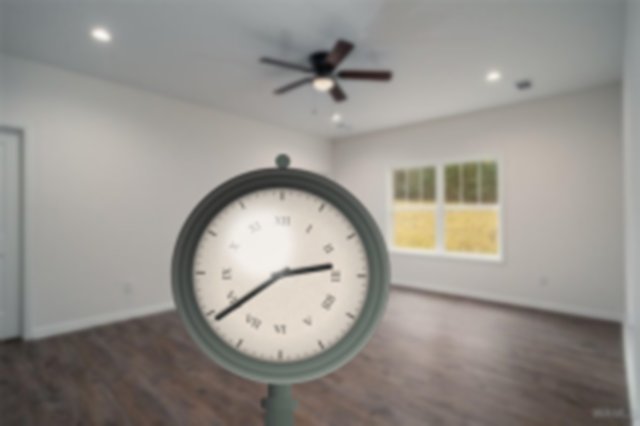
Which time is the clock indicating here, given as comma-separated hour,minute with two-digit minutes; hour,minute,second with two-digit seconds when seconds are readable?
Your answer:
2,39
